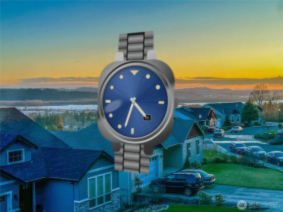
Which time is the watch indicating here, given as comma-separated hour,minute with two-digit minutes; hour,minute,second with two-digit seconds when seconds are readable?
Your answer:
4,33
